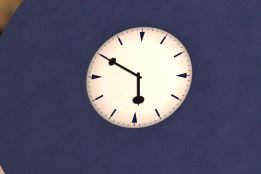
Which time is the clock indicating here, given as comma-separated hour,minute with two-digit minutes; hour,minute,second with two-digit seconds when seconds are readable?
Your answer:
5,50
